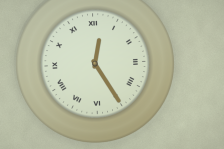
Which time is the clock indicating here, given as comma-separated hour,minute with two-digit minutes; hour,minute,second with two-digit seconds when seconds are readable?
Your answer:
12,25
